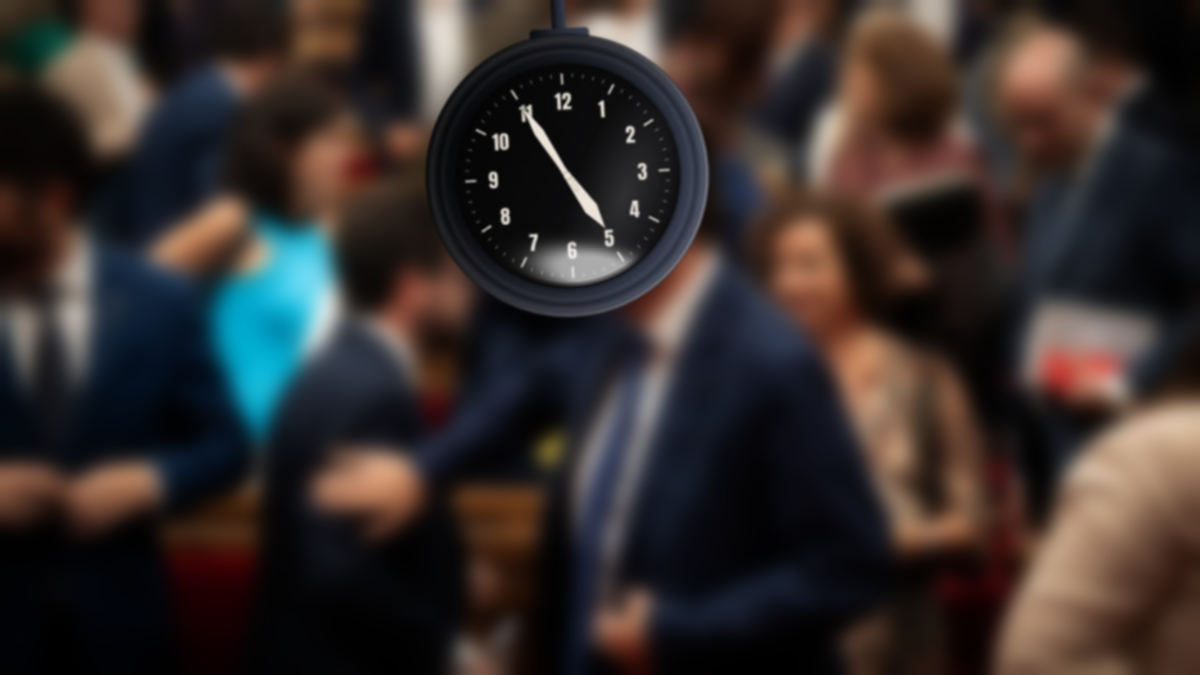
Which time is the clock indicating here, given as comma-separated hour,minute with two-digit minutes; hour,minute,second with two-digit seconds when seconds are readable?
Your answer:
4,55
